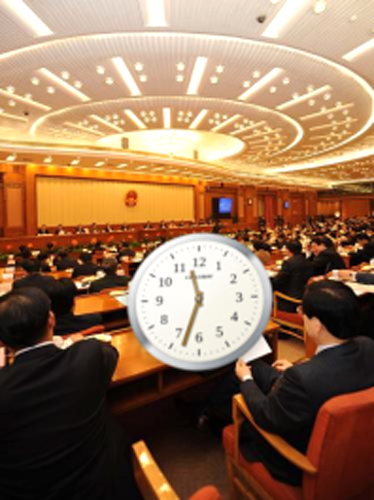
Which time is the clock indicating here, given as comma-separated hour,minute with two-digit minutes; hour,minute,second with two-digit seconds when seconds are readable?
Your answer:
11,33
